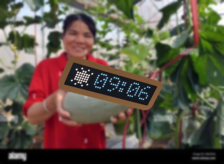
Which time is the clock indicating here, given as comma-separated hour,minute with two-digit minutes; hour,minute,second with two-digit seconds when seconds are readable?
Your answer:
9,06
